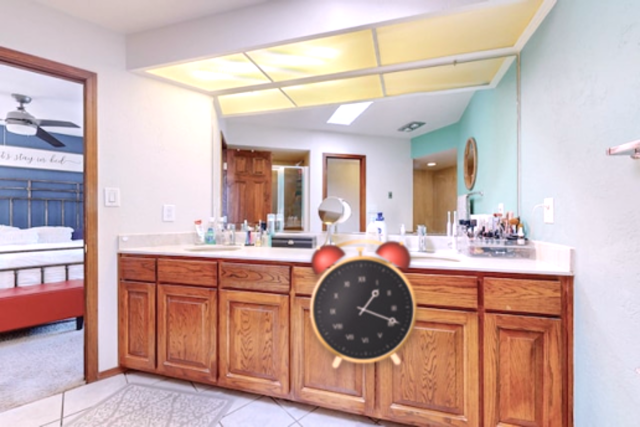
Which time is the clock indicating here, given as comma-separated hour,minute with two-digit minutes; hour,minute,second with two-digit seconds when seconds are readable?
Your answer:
1,19
